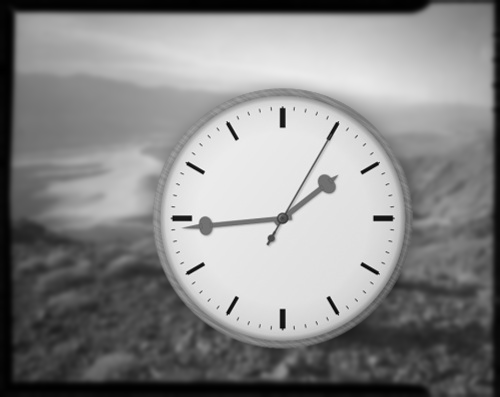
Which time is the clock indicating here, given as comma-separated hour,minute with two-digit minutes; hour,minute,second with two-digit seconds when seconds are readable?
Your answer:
1,44,05
